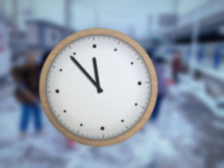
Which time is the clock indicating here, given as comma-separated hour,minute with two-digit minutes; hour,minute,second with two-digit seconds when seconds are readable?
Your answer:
11,54
